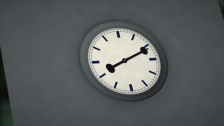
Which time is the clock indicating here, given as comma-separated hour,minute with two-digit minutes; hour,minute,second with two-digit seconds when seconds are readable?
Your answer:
8,11
